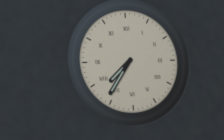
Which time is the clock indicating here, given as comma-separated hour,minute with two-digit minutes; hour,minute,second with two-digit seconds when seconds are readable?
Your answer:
7,36
